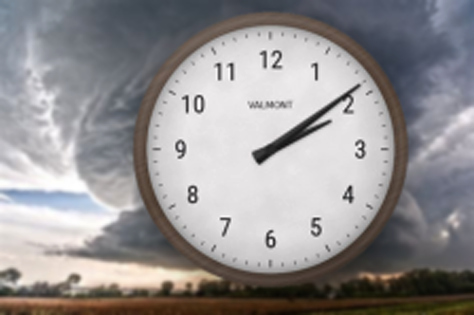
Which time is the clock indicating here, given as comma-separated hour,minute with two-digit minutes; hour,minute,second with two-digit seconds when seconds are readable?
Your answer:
2,09
